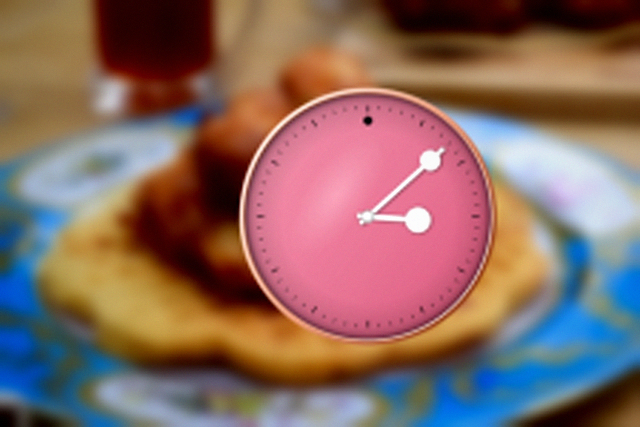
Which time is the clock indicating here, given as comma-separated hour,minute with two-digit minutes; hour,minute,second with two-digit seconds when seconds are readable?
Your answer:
3,08
